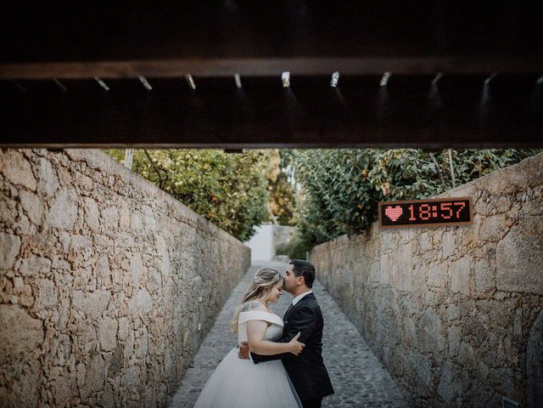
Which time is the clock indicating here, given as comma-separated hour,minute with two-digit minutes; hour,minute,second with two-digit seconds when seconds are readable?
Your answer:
18,57
